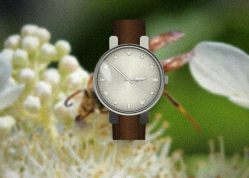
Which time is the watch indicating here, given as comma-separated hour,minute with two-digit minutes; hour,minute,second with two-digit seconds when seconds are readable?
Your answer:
2,52
